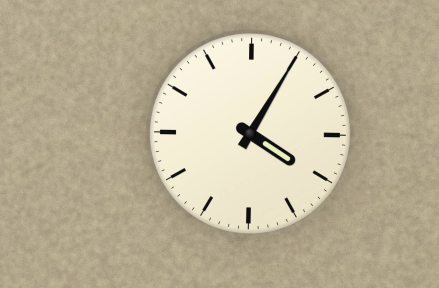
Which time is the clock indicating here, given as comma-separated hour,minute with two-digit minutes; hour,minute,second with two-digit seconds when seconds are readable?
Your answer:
4,05
